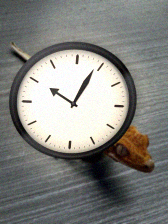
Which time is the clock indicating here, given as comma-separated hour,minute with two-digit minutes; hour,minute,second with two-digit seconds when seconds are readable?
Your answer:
10,04
